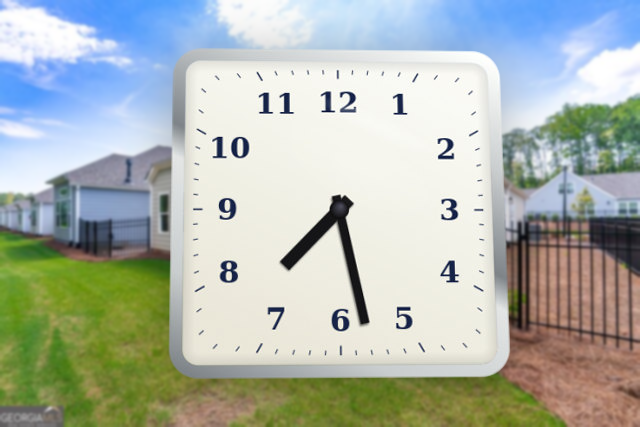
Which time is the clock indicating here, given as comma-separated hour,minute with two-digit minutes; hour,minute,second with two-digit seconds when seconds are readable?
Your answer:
7,28
